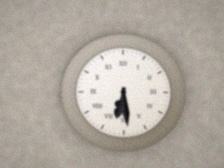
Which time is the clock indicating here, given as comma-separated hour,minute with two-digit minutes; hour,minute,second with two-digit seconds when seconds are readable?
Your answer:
6,29
